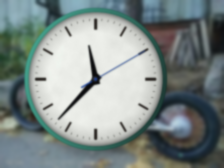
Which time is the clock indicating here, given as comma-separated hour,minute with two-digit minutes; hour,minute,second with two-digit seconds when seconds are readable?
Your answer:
11,37,10
